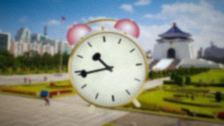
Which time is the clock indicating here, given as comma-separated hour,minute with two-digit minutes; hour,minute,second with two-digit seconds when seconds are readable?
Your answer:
10,44
